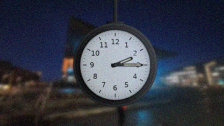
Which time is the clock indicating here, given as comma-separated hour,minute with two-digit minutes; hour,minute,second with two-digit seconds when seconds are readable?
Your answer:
2,15
